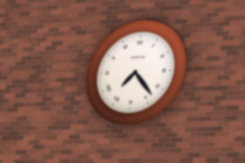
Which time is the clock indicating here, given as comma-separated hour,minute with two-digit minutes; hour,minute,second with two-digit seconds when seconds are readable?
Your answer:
7,23
